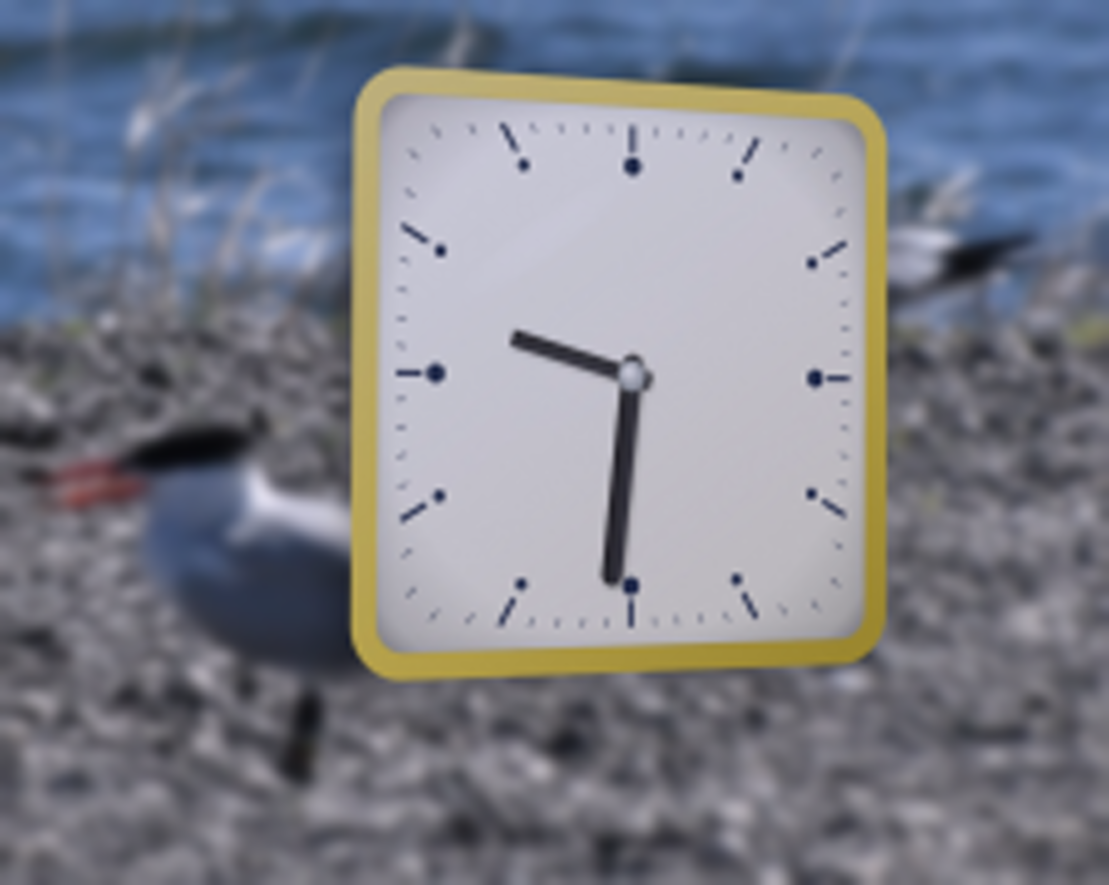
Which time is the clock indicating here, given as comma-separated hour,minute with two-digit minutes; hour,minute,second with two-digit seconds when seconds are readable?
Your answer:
9,31
